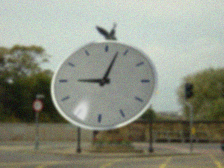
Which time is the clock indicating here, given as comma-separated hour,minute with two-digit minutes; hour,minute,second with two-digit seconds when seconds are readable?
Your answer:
9,03
